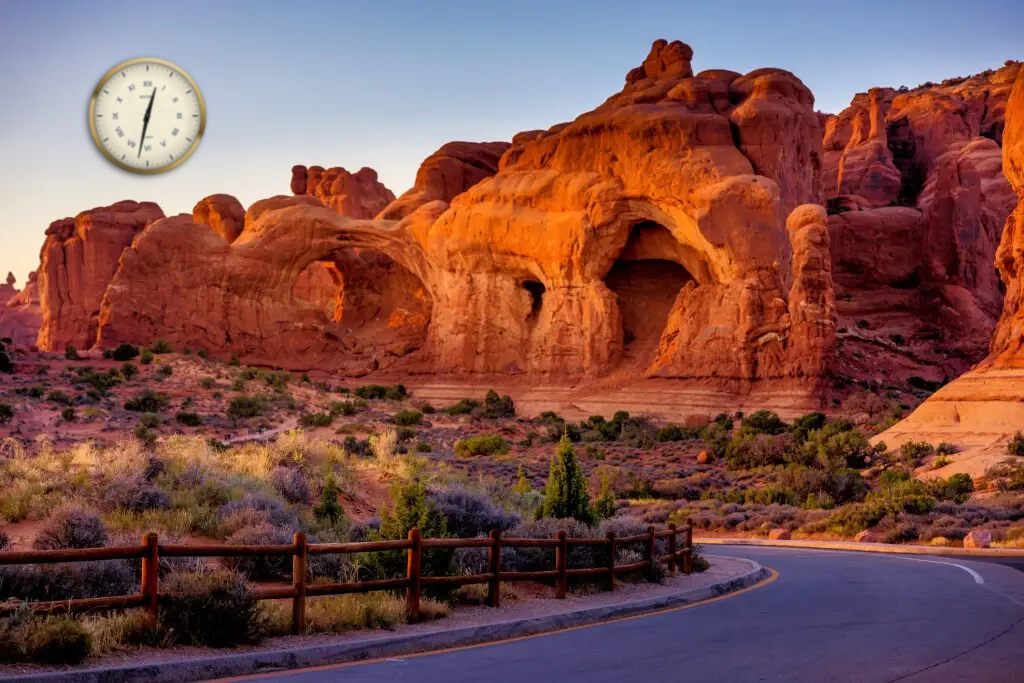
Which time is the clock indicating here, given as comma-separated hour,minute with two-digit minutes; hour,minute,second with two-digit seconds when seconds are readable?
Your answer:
12,32
